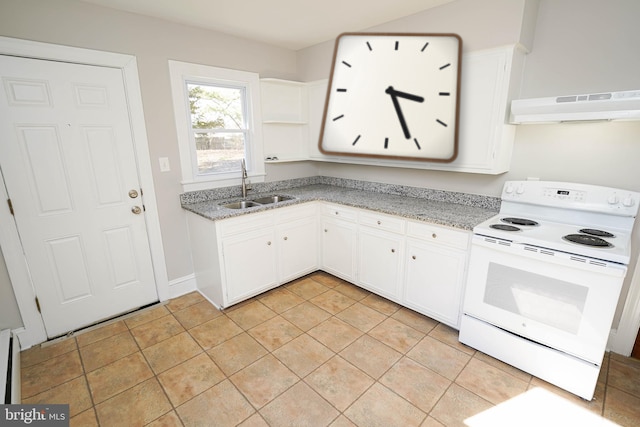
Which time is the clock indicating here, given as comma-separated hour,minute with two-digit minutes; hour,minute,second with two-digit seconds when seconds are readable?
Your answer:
3,26
